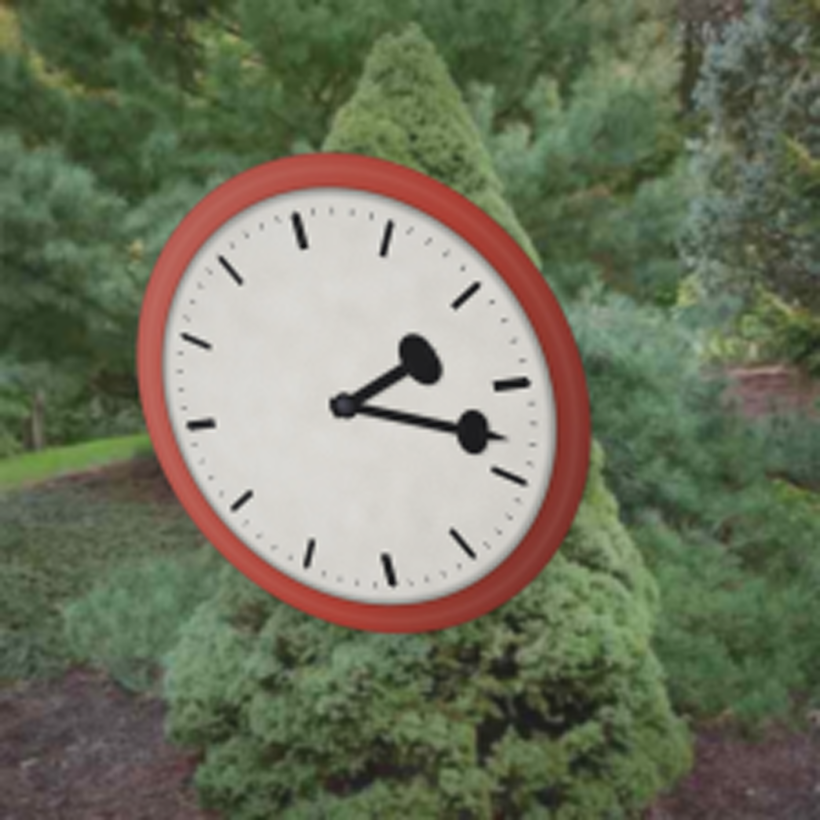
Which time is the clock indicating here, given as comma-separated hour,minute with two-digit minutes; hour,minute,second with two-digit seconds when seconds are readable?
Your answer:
2,18
